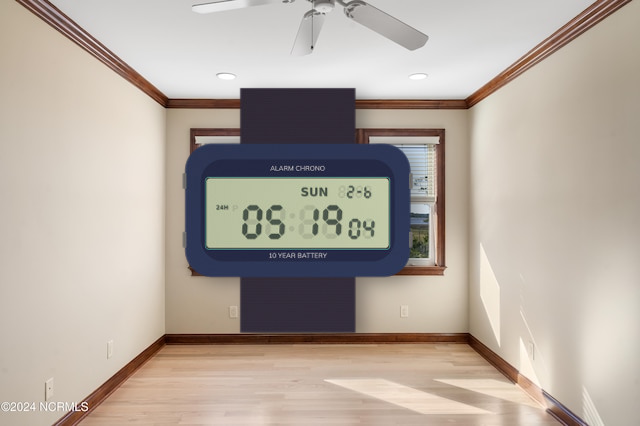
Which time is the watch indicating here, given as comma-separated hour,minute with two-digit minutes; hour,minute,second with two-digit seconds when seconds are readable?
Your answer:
5,19,04
